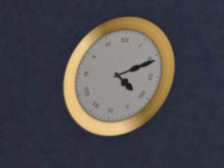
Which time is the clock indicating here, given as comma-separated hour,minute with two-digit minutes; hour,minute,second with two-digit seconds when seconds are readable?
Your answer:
4,11
